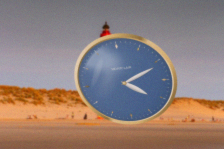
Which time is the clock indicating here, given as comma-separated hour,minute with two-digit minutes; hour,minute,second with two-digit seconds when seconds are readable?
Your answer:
4,11
